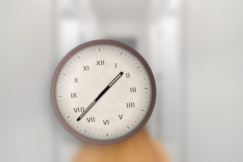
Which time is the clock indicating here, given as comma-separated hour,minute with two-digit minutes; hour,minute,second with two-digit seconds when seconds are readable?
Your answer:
1,38
